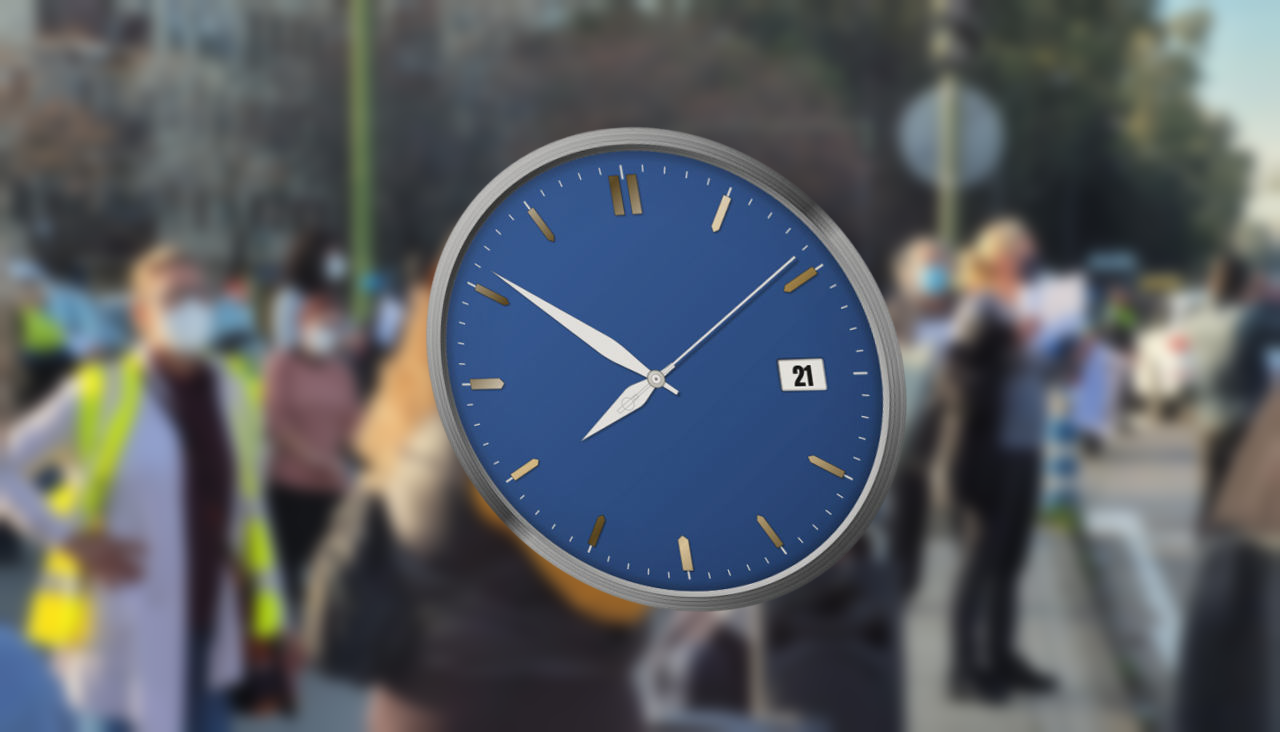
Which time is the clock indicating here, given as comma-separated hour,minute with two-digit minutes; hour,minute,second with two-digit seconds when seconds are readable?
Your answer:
7,51,09
